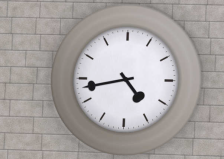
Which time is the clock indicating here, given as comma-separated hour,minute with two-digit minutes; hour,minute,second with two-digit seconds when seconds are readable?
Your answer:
4,43
